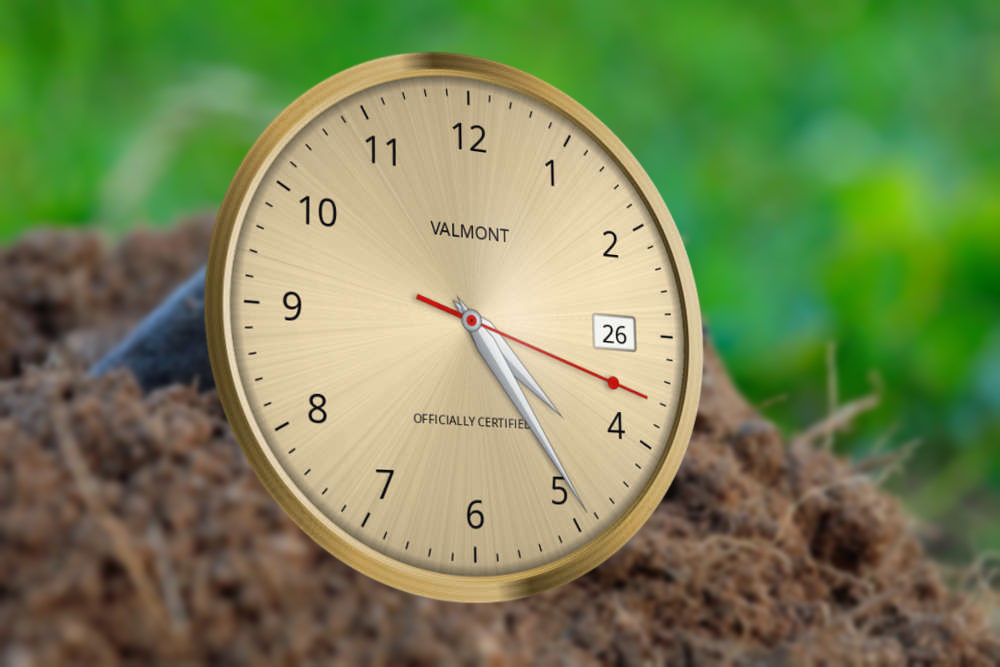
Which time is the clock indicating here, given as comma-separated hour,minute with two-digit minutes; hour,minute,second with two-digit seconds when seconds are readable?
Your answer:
4,24,18
